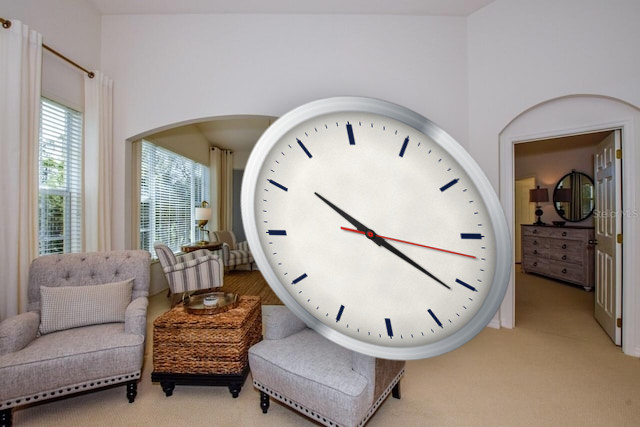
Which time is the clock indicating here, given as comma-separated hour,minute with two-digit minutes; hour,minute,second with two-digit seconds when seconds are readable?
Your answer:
10,21,17
